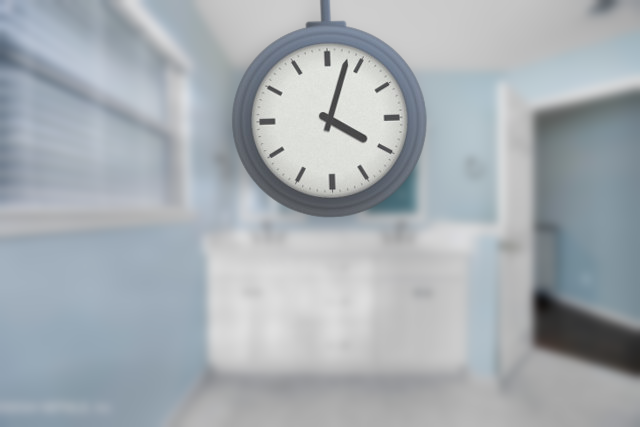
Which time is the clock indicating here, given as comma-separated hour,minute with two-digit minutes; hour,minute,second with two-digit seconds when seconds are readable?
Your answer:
4,03
